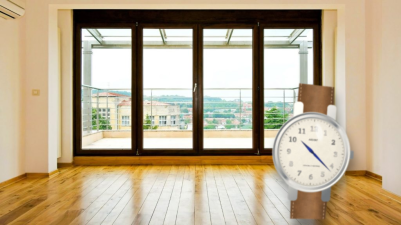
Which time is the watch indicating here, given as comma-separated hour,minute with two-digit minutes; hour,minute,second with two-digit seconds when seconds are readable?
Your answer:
10,22
